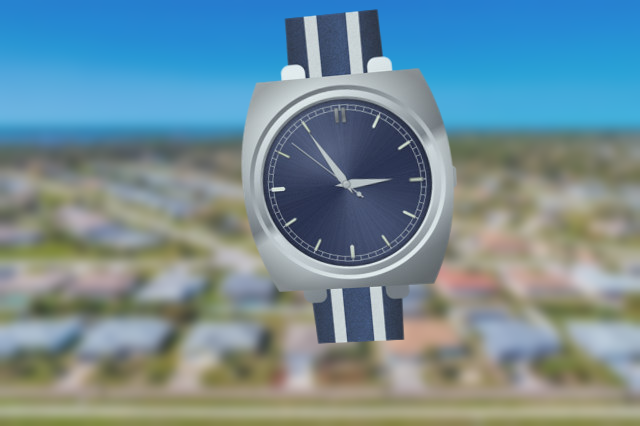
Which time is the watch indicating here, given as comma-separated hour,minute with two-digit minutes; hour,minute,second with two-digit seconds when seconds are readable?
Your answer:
2,54,52
